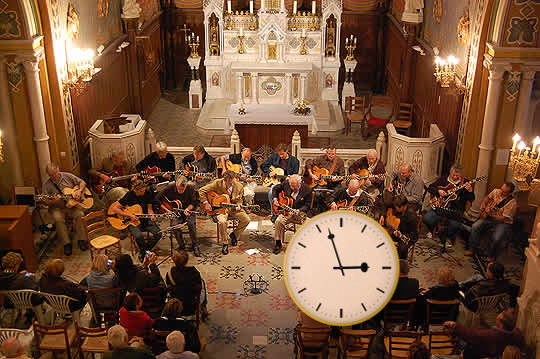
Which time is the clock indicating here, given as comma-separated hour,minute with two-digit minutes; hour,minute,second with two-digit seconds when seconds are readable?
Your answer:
2,57
